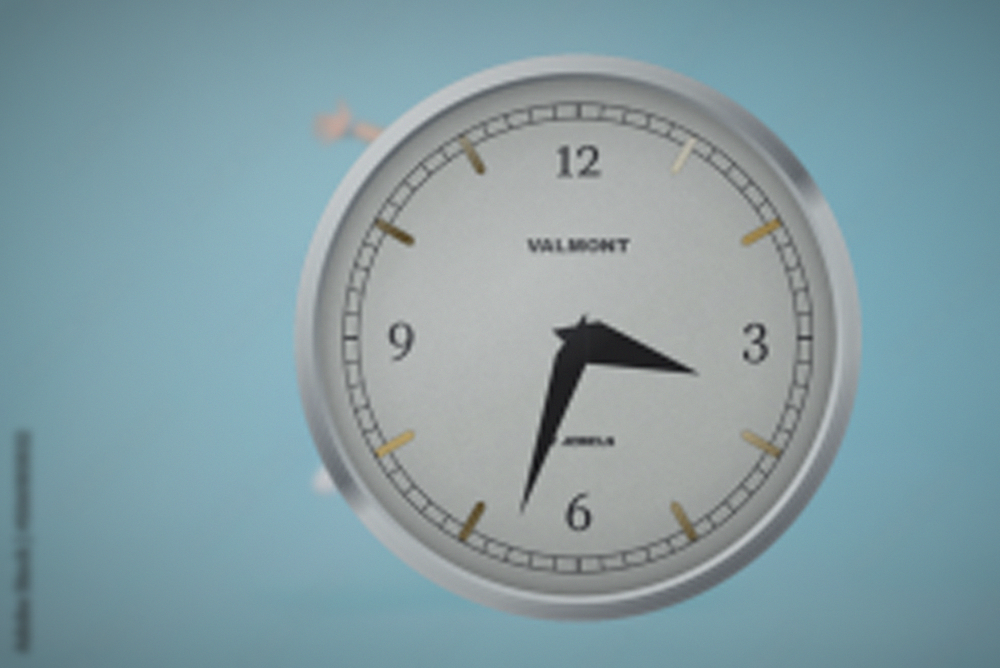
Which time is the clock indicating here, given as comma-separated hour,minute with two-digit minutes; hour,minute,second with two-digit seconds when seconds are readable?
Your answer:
3,33
